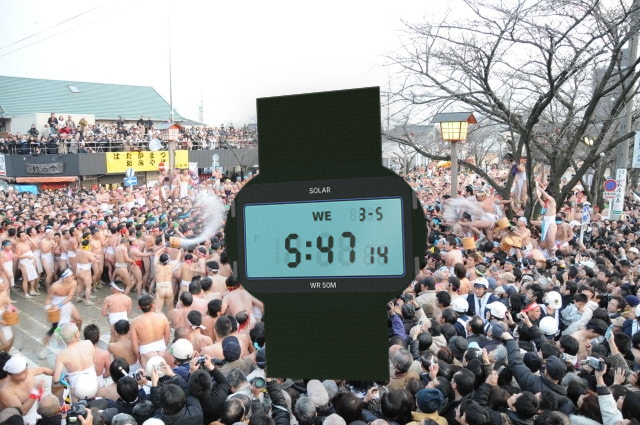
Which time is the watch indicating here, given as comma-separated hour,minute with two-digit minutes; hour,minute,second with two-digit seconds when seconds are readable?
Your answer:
5,47,14
